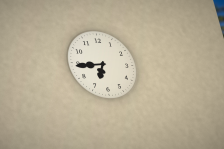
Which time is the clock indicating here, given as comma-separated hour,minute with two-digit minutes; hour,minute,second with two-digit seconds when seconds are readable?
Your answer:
6,44
